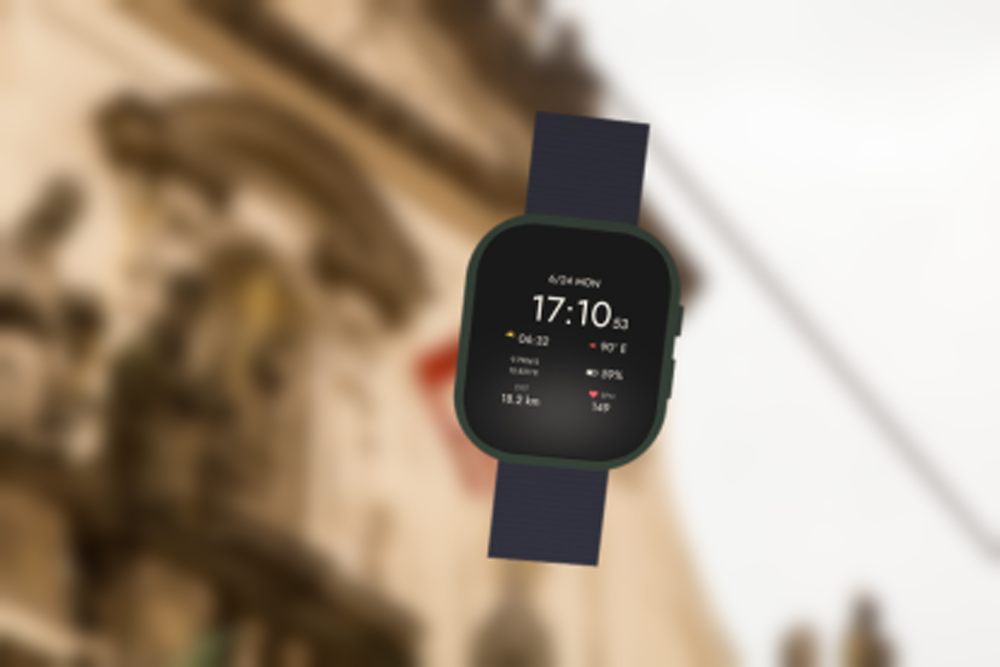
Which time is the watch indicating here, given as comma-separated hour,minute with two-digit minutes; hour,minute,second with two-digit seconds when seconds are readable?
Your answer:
17,10
